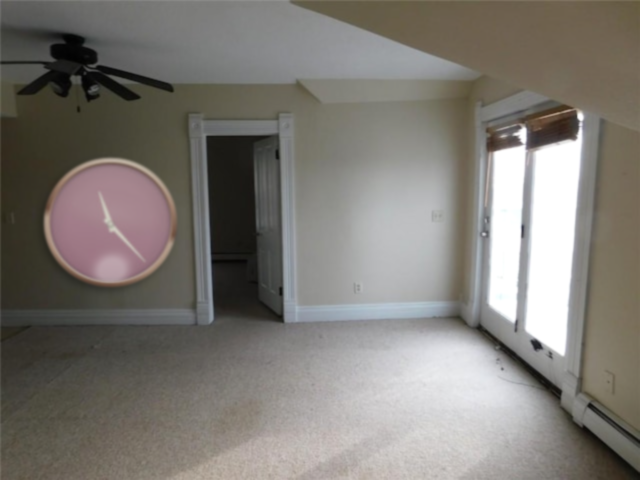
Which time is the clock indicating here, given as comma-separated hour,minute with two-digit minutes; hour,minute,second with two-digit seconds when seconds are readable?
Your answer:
11,23
